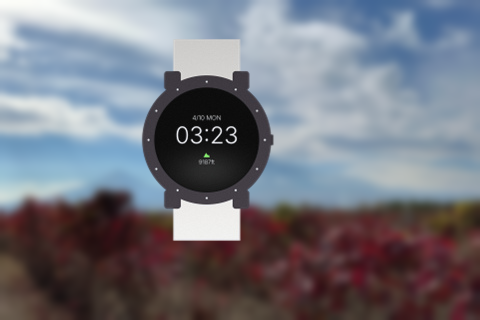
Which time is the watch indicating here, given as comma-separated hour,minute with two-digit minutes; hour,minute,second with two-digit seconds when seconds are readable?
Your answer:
3,23
